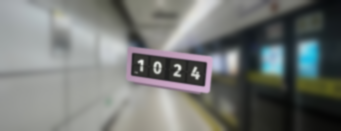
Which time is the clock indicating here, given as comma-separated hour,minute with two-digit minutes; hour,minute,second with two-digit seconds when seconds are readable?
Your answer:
10,24
